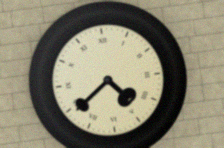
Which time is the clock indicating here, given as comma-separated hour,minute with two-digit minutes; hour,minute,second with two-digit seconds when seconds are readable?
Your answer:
4,39
